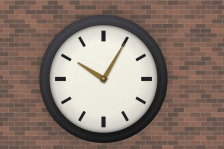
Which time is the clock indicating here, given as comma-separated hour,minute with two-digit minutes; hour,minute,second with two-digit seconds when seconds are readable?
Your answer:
10,05
